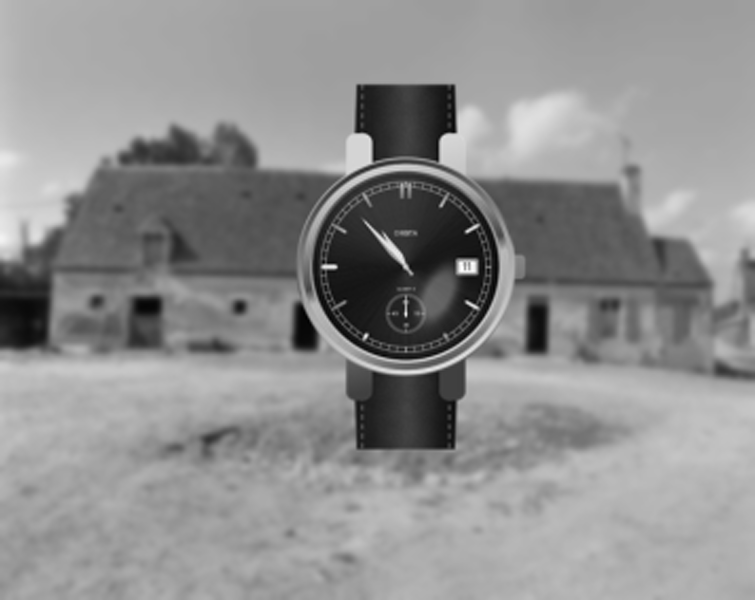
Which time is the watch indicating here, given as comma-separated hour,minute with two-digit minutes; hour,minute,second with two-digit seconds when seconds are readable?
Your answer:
10,53
